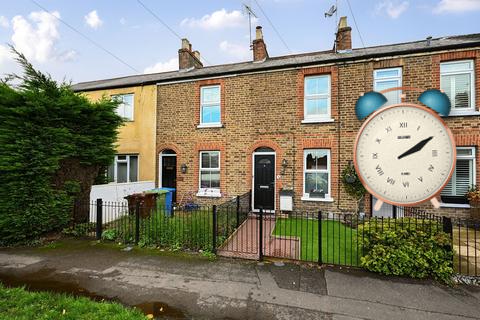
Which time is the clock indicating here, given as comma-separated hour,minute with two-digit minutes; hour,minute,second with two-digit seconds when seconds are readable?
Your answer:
2,10
